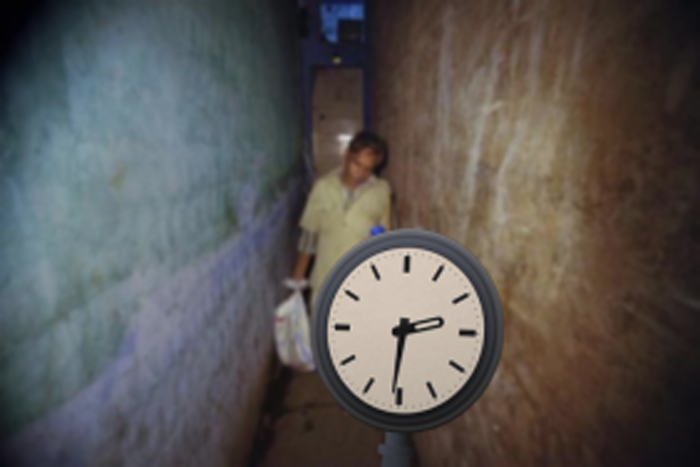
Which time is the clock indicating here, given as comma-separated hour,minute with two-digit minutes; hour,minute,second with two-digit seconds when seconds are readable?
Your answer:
2,31
